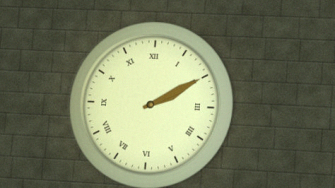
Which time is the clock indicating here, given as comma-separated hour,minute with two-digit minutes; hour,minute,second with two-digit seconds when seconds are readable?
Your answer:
2,10
